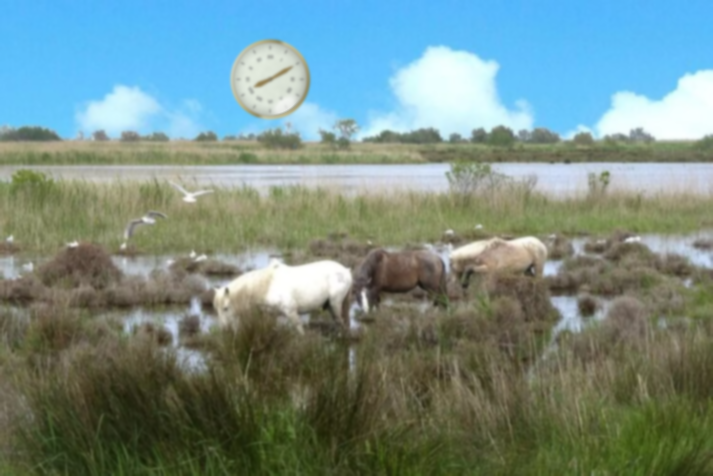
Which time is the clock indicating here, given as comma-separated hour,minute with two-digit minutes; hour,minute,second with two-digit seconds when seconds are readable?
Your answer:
8,10
